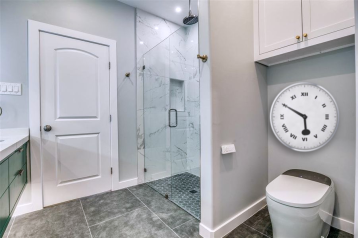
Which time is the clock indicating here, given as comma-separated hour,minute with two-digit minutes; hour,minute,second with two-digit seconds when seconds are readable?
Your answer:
5,50
